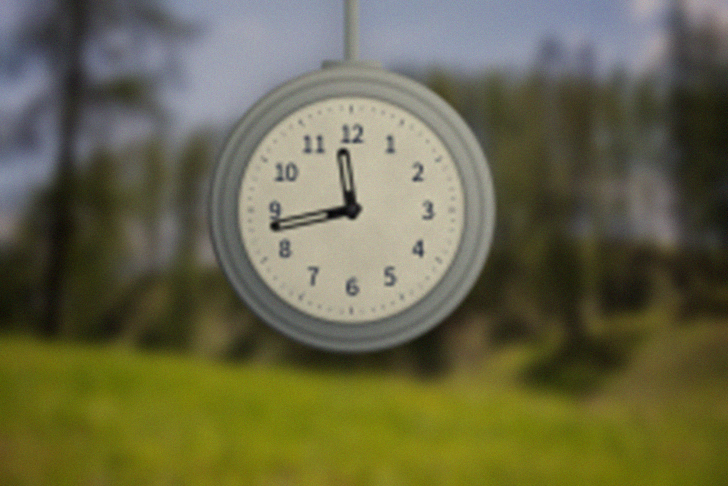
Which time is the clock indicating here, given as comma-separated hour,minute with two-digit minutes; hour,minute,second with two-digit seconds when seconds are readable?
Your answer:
11,43
